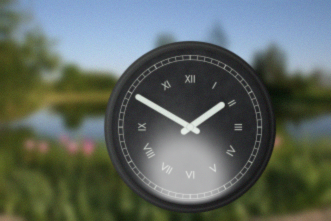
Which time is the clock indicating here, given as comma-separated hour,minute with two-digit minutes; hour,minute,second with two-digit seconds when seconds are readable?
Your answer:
1,50
